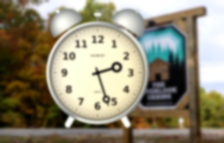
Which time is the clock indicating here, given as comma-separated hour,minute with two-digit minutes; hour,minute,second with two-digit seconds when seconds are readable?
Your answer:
2,27
